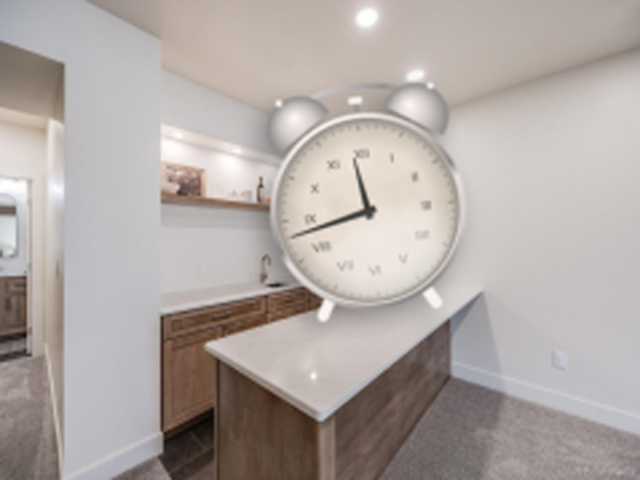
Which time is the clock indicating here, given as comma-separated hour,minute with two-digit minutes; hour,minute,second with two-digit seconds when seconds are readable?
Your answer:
11,43
